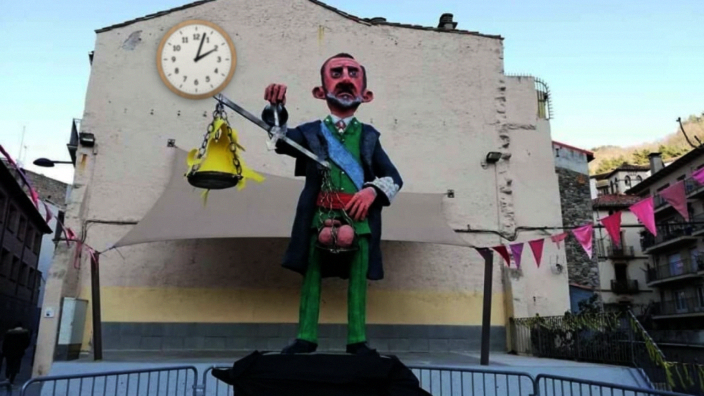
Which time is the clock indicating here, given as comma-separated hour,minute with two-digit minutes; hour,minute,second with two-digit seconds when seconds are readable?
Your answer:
2,03
